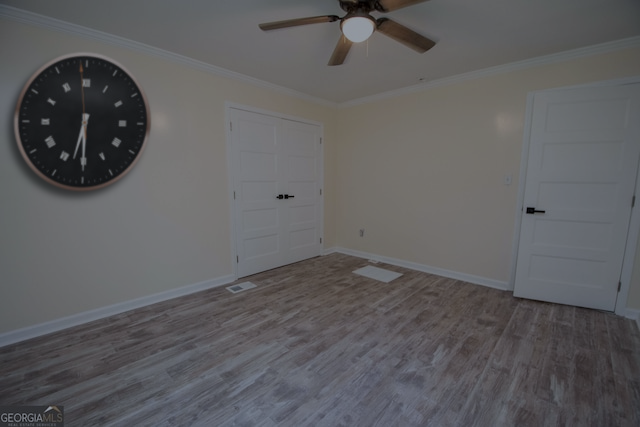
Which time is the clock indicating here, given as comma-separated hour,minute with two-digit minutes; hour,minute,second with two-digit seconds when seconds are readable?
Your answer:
6,29,59
